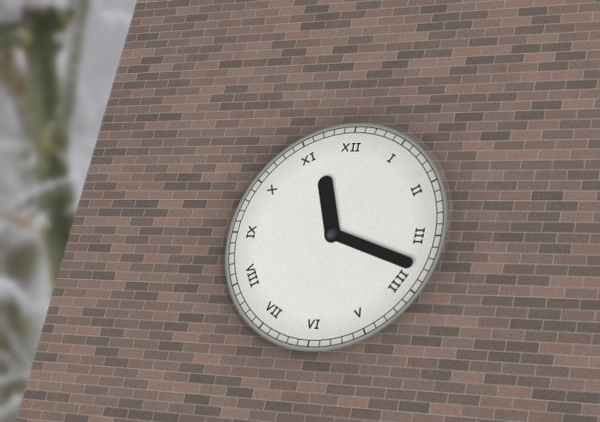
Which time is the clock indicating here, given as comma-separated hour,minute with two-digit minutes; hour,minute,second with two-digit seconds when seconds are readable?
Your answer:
11,18
